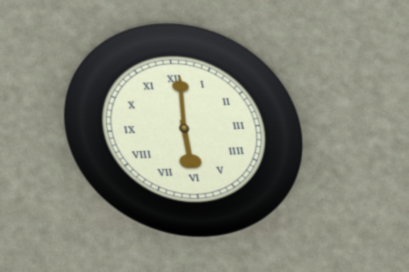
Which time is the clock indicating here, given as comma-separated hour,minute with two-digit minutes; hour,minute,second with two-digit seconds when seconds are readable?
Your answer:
6,01
